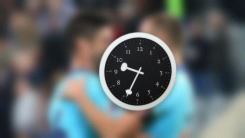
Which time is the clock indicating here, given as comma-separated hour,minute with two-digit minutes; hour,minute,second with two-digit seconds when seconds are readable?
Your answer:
9,34
